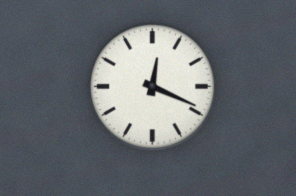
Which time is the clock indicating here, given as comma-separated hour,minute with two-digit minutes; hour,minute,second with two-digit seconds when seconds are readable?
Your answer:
12,19
